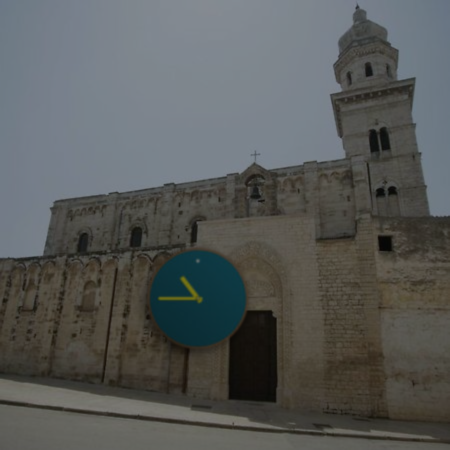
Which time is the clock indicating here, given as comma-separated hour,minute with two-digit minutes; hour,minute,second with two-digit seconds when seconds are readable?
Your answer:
10,45
